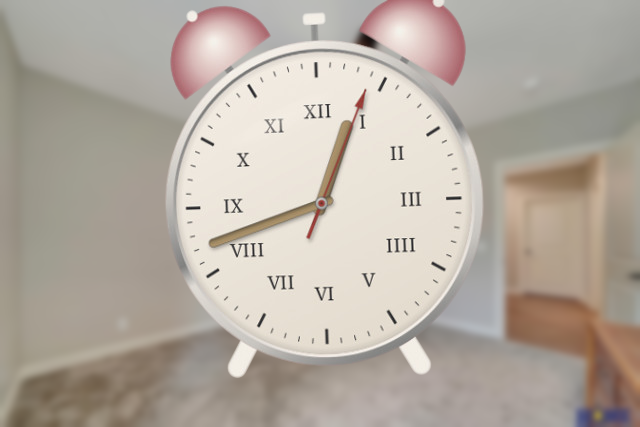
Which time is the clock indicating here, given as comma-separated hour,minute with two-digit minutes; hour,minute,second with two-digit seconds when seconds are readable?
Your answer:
12,42,04
